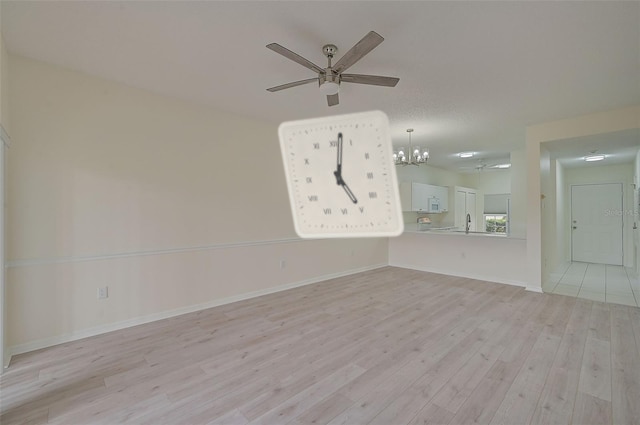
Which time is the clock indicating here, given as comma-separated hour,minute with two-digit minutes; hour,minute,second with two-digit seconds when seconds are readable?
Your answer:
5,02
